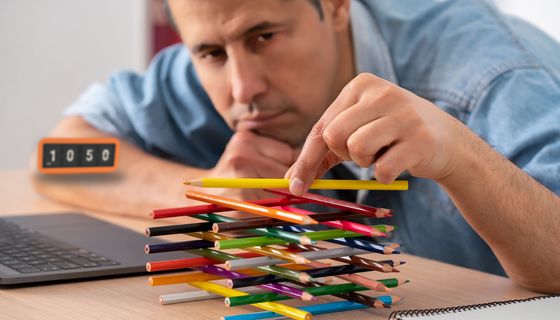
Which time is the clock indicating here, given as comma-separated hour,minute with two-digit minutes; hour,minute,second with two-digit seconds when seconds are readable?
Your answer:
10,50
